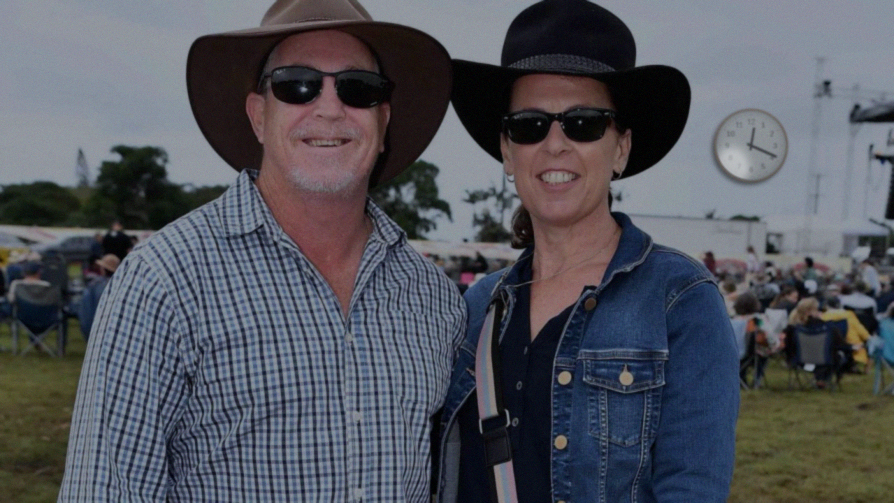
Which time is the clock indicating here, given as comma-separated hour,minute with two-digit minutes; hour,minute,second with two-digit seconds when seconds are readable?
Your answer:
12,19
